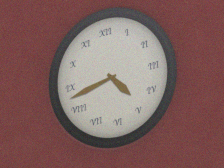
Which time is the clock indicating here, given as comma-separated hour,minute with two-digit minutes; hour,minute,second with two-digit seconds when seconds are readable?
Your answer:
4,43
